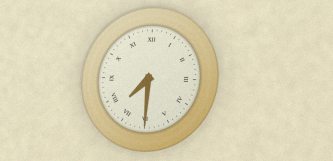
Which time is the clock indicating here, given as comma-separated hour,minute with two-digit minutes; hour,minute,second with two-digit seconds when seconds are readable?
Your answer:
7,30
